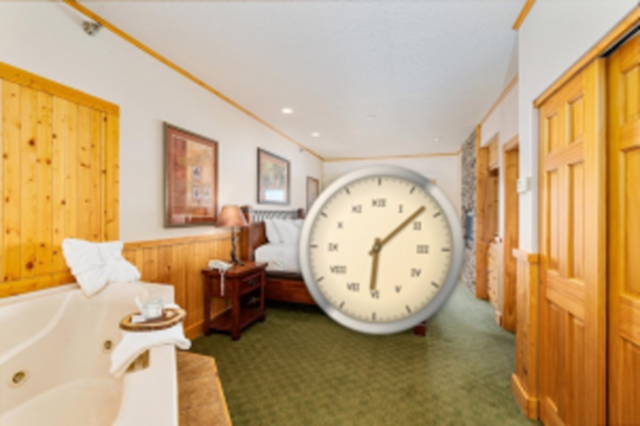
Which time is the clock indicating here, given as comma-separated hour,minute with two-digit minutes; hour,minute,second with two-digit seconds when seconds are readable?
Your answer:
6,08
